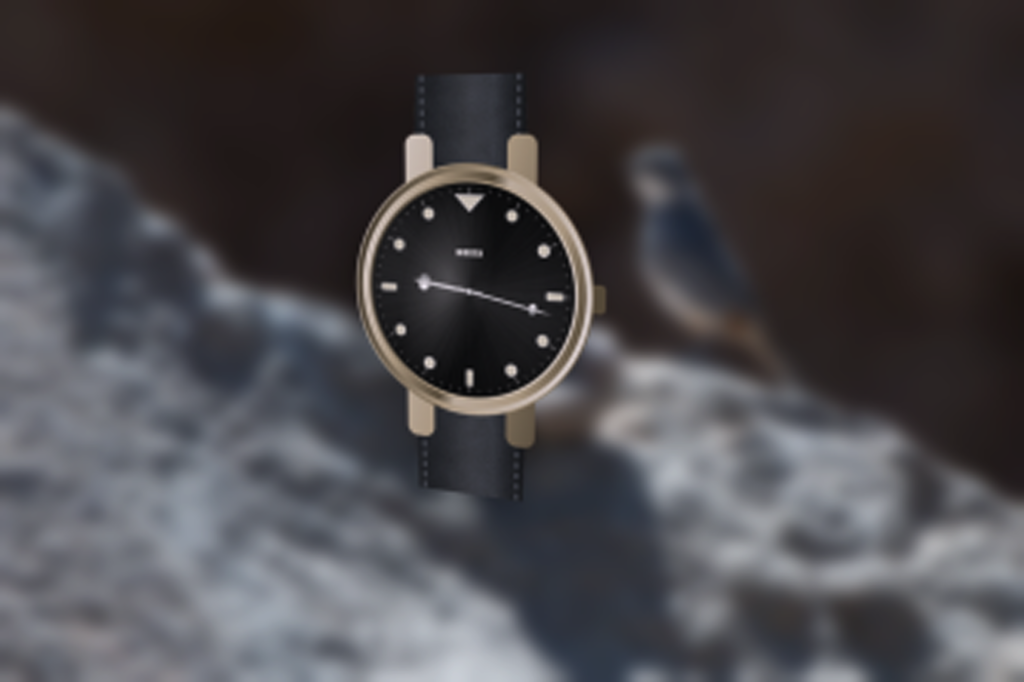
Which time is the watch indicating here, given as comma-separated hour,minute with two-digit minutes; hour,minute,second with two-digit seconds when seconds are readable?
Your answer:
9,17
